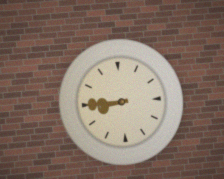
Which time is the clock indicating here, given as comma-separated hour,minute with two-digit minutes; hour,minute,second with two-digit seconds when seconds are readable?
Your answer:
8,45
